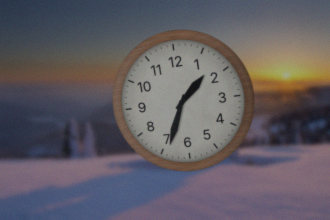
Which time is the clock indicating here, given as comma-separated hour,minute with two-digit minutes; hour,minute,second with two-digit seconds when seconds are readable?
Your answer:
1,34
